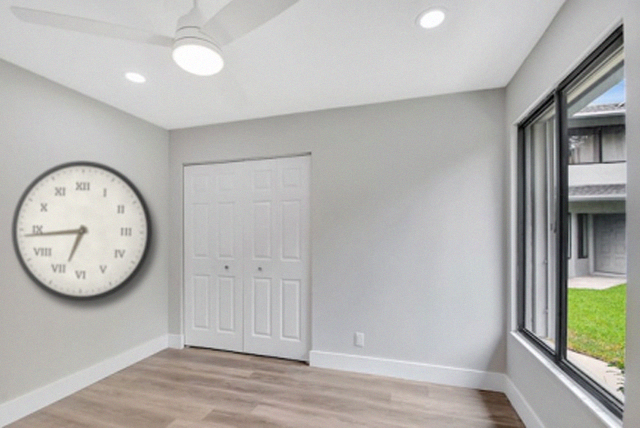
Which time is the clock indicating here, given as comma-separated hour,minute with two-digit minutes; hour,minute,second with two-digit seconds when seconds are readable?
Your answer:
6,44
